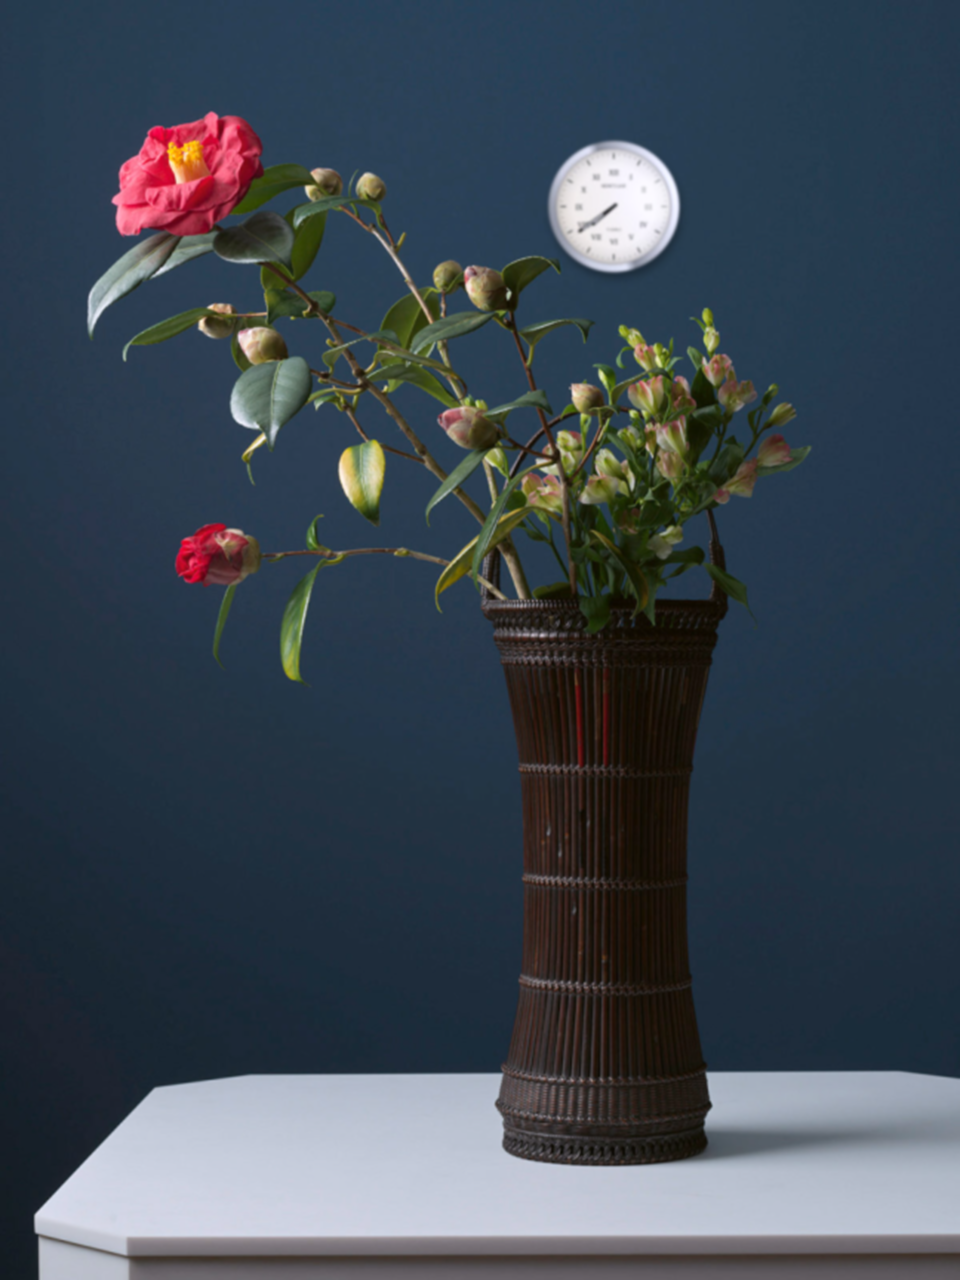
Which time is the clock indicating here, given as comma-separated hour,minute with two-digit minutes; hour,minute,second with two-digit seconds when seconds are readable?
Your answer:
7,39
